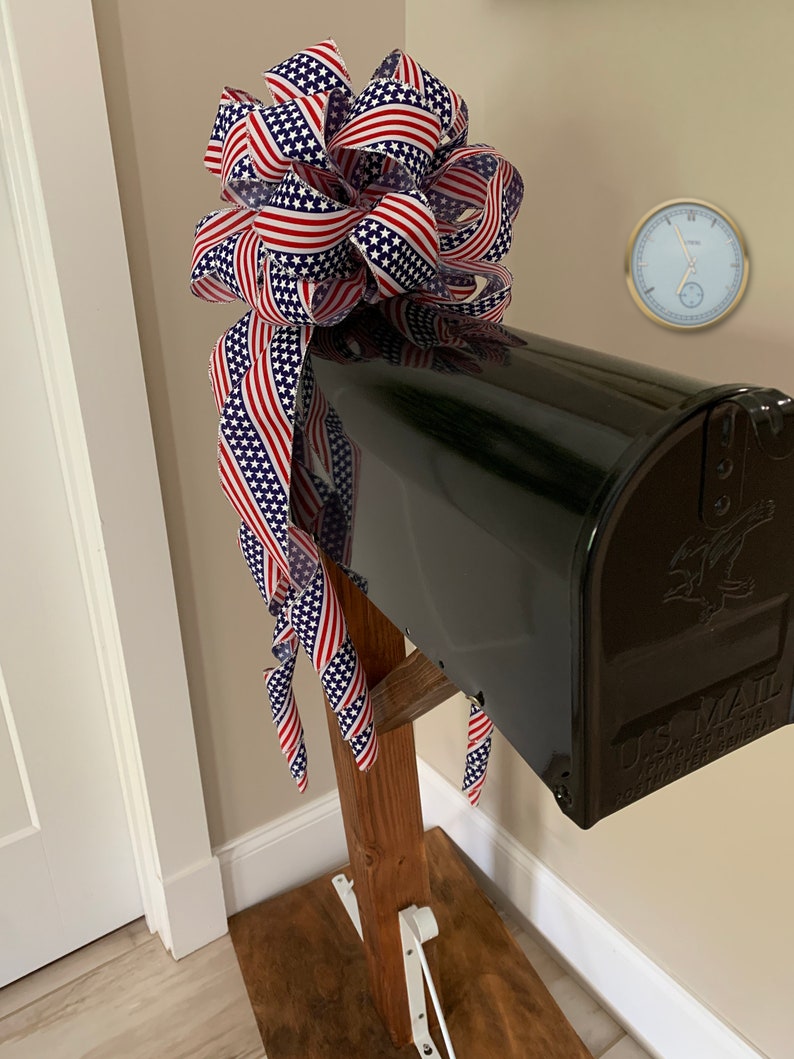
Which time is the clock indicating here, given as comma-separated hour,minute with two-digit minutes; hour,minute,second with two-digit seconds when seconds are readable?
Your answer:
6,56
